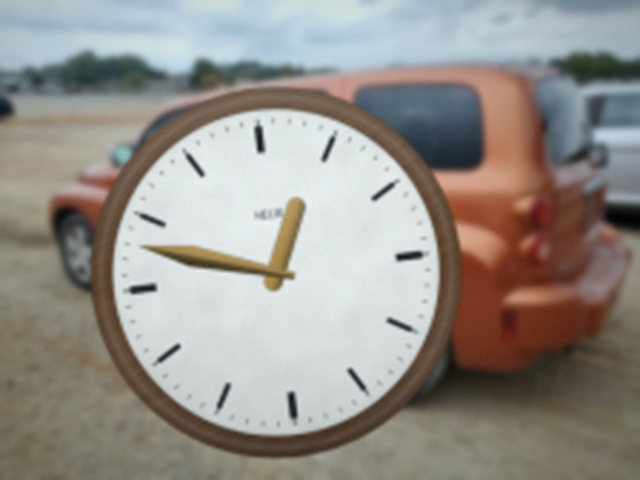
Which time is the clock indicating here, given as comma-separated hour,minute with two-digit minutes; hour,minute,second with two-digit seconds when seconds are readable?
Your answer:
12,48
